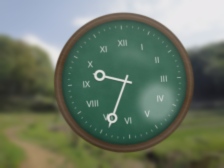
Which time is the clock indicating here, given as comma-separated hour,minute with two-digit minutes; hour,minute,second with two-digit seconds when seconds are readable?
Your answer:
9,34
